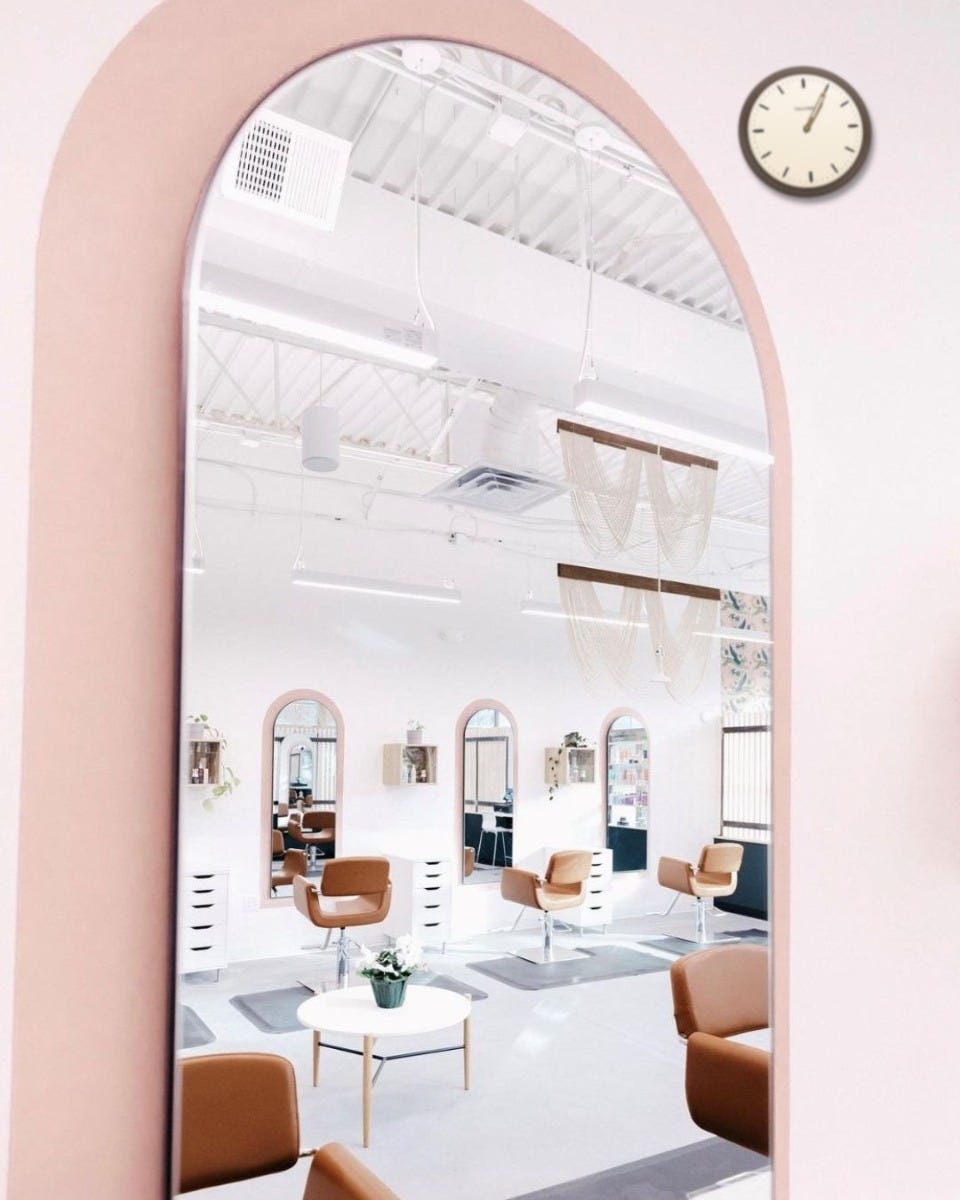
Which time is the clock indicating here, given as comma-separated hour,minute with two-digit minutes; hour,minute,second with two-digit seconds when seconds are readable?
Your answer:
1,05
